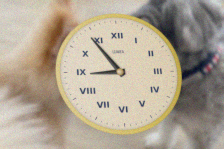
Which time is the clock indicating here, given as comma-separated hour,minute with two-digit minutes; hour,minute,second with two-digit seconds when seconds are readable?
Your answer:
8,54
